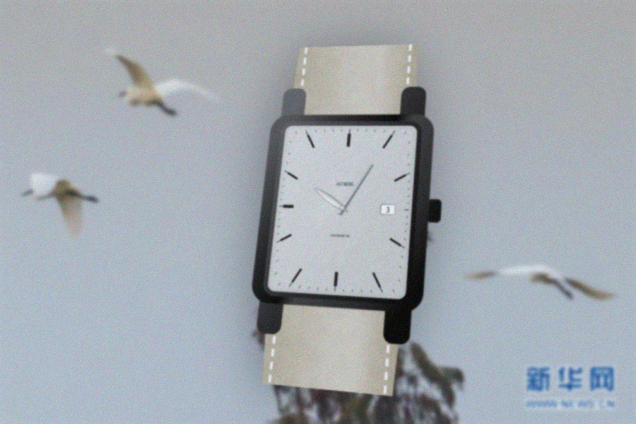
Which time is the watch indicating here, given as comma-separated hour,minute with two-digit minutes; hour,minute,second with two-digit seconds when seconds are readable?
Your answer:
10,05
